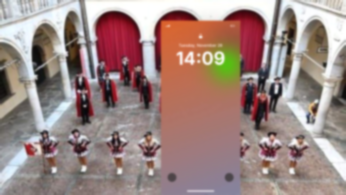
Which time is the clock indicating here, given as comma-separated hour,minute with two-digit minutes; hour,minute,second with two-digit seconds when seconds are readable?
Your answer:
14,09
